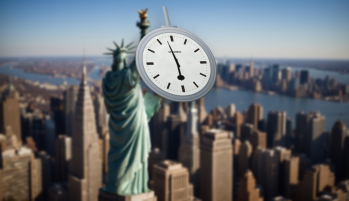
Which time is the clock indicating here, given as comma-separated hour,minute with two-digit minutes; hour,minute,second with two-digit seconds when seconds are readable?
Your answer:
5,58
